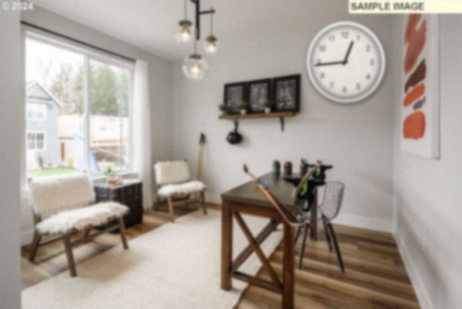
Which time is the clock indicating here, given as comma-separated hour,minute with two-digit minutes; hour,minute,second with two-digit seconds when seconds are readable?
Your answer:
12,44
